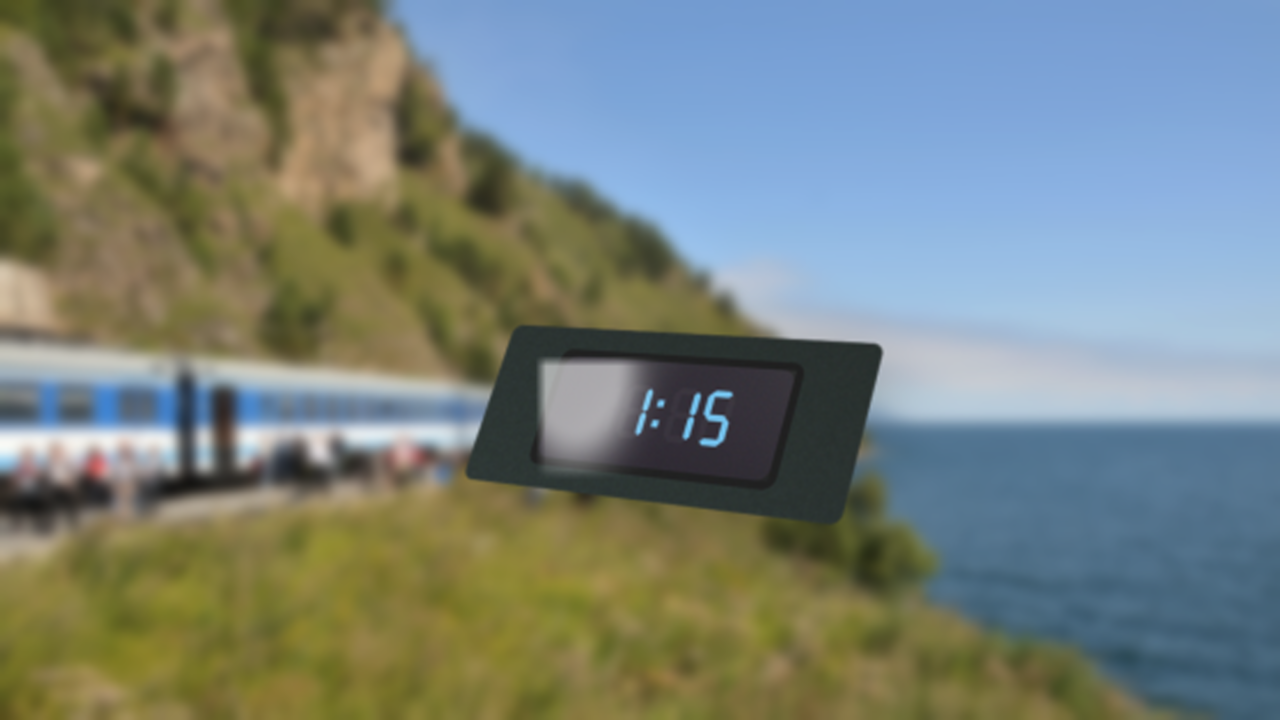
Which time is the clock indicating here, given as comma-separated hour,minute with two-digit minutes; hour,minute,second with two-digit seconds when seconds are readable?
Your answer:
1,15
